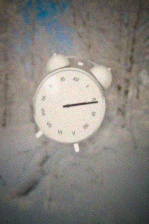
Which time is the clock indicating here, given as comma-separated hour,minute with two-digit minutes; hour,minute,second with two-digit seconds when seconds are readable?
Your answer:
2,11
